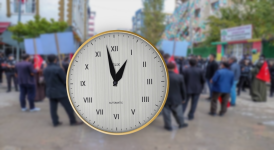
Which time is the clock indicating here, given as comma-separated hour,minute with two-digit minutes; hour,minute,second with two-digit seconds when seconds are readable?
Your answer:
12,58
